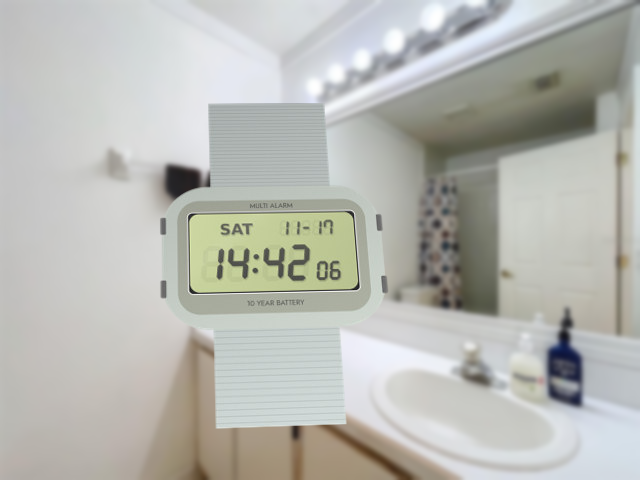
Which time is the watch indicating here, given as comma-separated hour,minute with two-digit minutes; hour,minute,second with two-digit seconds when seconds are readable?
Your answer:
14,42,06
